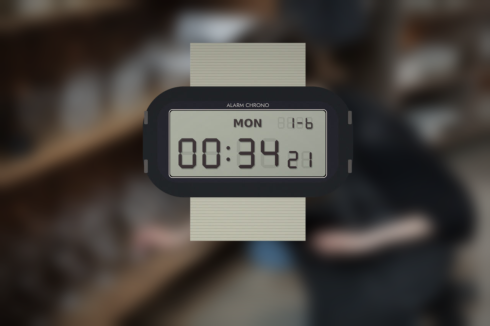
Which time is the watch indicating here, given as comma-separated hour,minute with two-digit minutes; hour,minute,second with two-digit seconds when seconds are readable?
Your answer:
0,34,21
